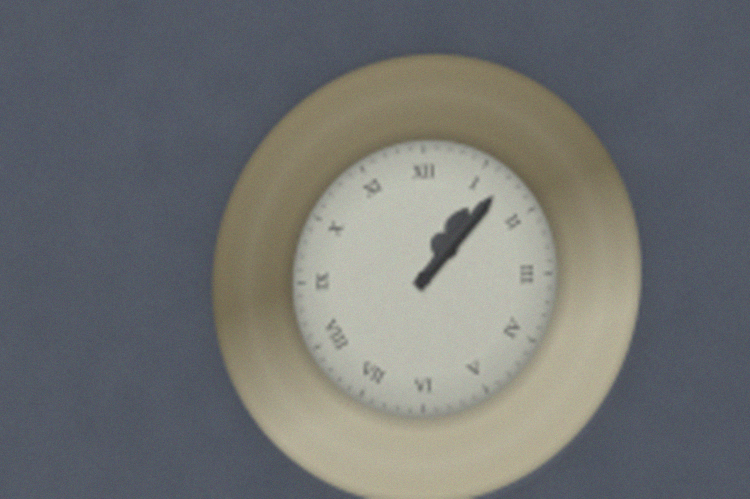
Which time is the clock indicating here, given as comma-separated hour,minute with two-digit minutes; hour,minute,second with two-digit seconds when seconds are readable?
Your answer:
1,07
